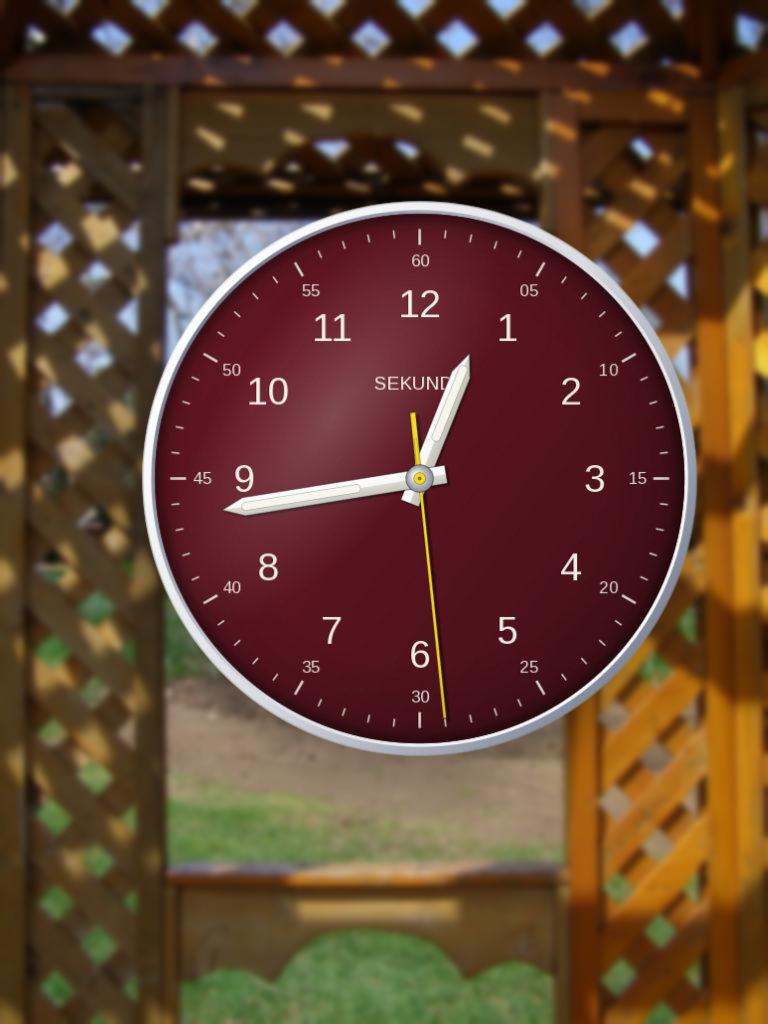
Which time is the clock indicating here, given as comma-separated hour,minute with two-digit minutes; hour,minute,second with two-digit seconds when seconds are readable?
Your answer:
12,43,29
